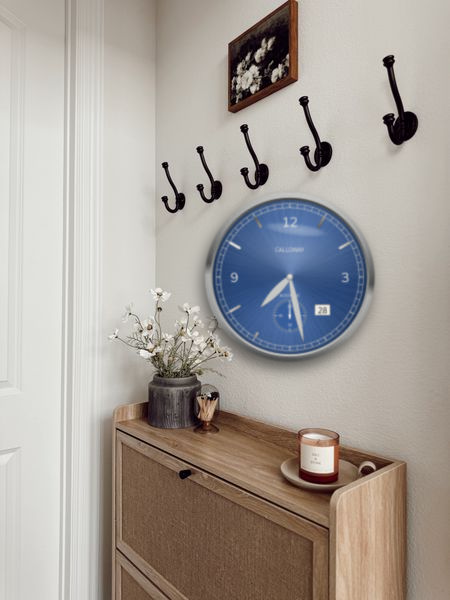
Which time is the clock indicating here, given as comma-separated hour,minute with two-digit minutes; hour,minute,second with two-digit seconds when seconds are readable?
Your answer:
7,28
